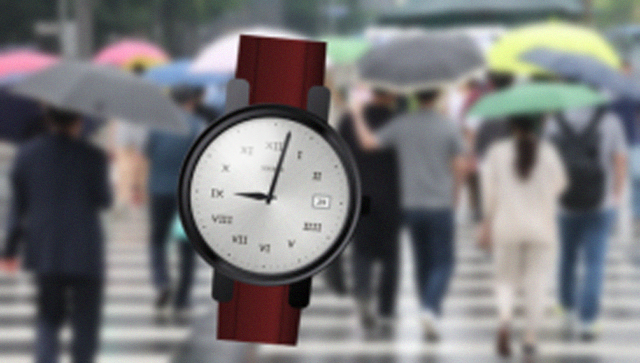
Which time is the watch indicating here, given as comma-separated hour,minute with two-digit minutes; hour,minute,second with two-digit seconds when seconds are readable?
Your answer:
9,02
